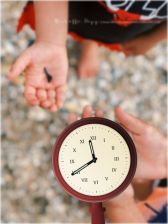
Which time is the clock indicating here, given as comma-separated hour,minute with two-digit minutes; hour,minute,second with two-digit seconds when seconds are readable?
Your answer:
11,40
